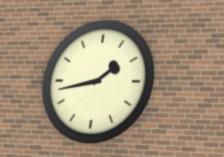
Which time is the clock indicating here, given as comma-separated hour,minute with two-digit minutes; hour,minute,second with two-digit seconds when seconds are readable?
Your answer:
1,43
